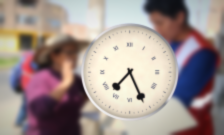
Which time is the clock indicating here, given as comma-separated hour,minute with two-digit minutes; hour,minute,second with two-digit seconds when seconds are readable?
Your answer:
7,26
